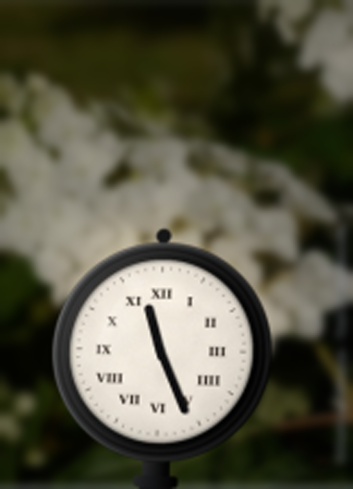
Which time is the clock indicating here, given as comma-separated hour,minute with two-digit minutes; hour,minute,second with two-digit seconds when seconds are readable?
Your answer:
11,26
